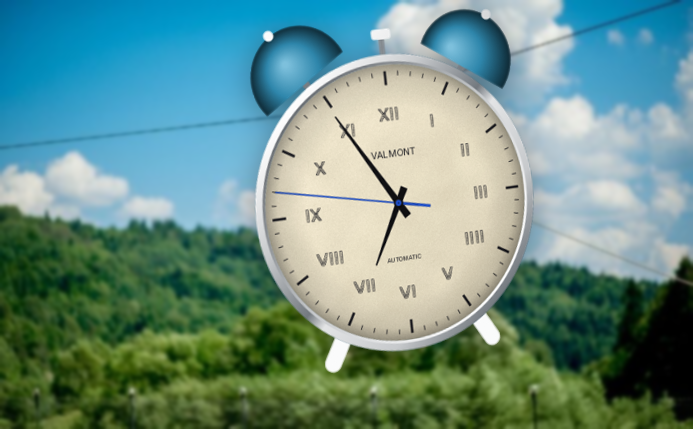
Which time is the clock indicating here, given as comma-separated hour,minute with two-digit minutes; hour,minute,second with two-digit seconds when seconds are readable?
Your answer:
6,54,47
